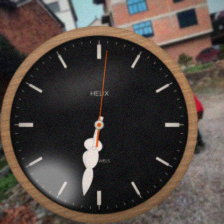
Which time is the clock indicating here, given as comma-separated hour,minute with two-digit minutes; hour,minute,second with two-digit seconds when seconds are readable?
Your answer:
6,32,01
